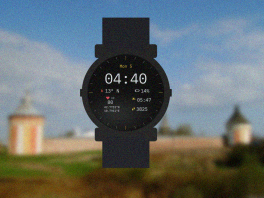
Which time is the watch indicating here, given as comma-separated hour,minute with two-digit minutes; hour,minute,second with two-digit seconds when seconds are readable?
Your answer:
4,40
